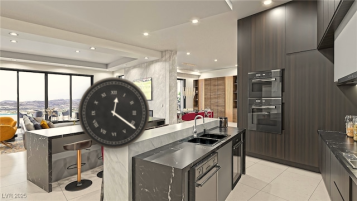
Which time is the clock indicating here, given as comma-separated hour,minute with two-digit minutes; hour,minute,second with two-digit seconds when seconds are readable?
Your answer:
12,21
